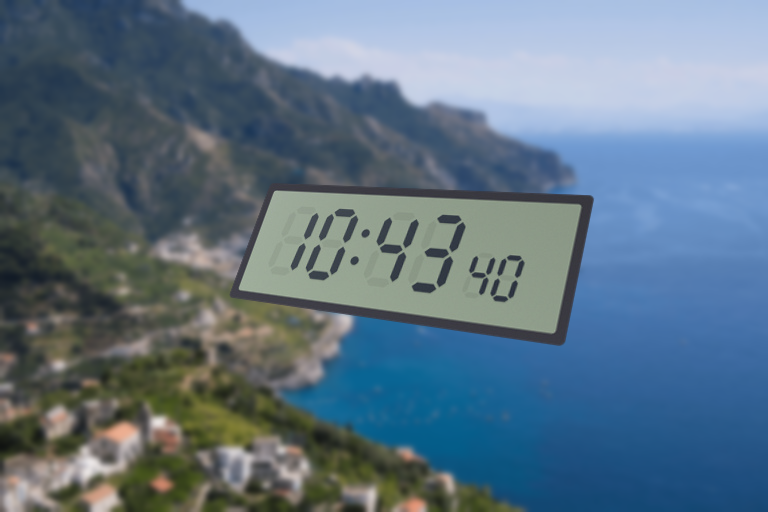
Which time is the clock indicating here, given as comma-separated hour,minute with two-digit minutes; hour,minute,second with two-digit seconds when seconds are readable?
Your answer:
10,43,40
